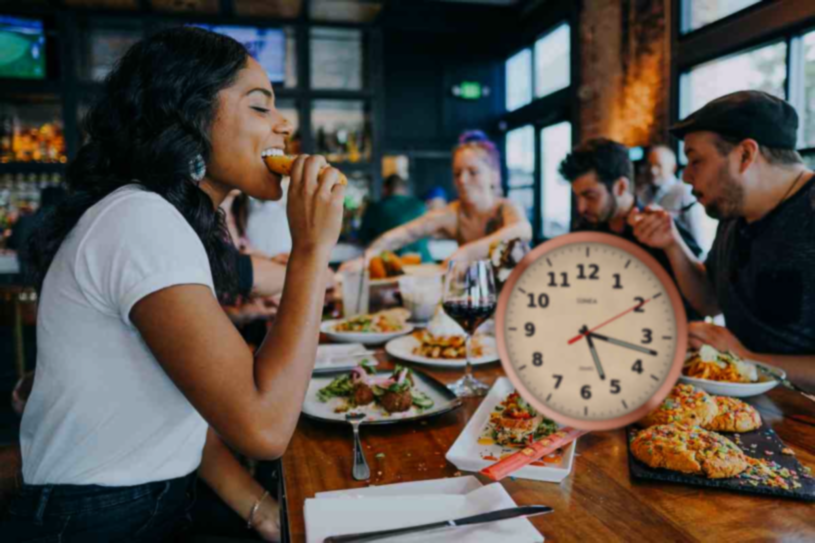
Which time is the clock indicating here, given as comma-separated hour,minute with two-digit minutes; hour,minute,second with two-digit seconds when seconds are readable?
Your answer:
5,17,10
